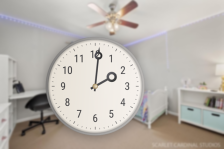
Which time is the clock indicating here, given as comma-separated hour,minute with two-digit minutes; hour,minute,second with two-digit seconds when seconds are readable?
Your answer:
2,01
